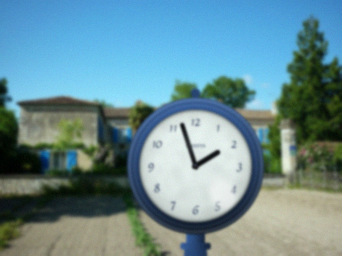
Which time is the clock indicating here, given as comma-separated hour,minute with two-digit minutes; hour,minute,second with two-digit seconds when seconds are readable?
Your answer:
1,57
